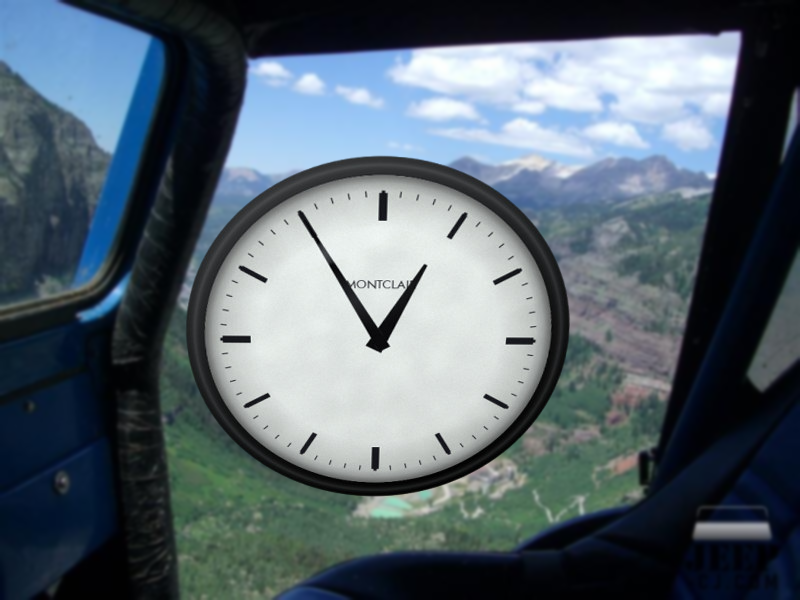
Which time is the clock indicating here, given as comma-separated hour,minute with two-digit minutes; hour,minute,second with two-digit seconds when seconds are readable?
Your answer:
12,55
